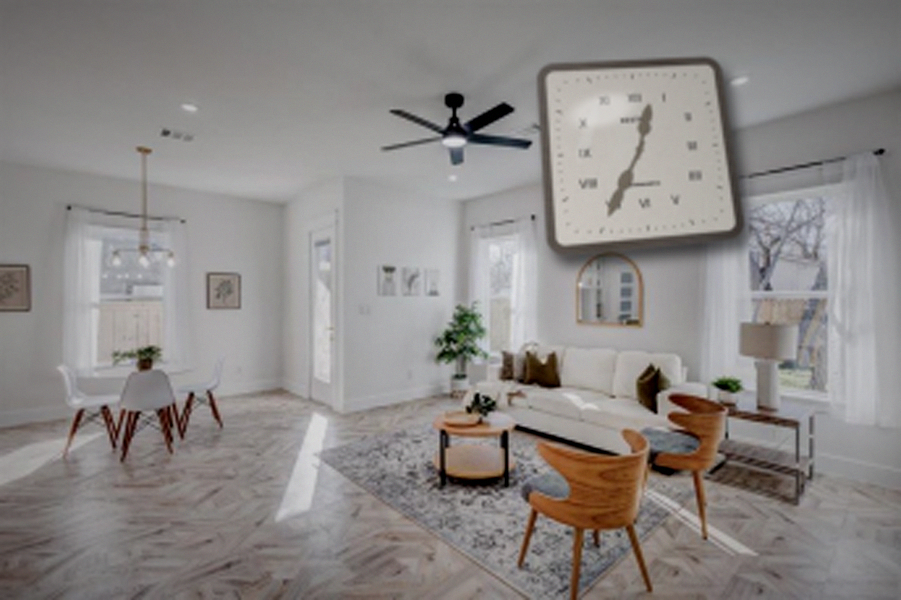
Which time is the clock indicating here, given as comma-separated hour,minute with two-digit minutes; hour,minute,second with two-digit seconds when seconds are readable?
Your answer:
12,35
